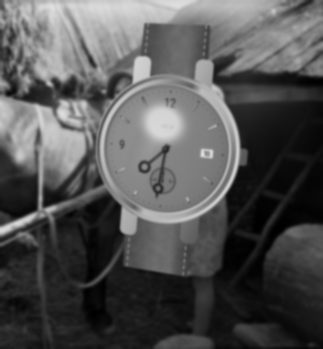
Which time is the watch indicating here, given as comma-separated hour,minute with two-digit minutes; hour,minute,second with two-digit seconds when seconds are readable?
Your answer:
7,31
